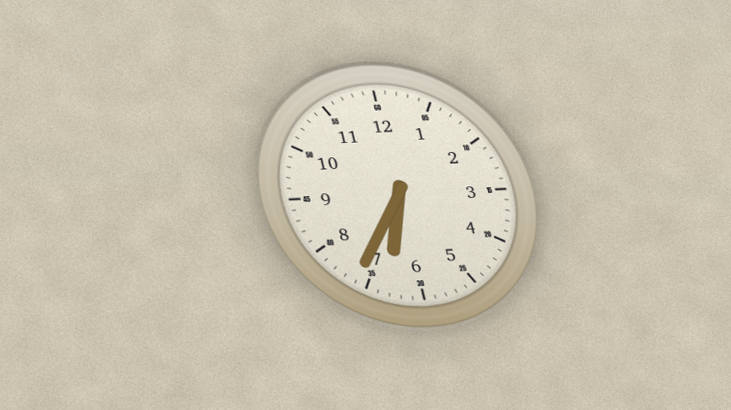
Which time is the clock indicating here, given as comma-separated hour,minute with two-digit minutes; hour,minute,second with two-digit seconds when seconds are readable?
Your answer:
6,36
